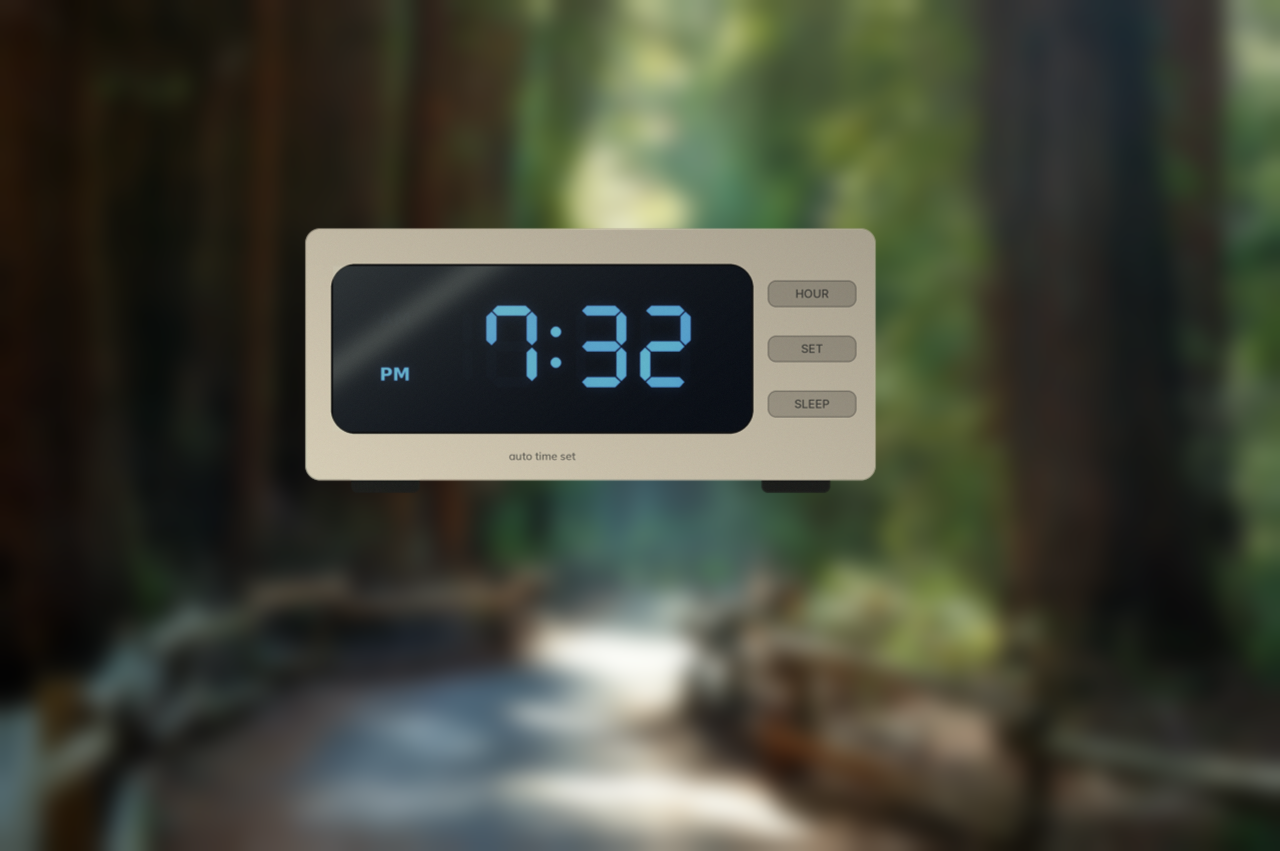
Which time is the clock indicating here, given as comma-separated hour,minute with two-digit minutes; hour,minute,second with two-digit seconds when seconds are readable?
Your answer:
7,32
